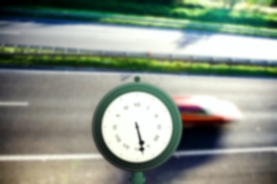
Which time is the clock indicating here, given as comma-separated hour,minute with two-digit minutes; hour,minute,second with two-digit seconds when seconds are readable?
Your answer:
5,28
